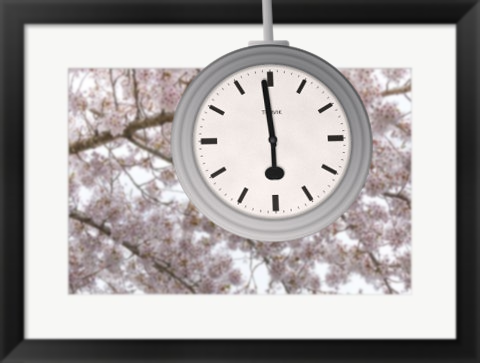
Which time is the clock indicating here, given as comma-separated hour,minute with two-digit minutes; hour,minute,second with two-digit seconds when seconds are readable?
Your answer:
5,59
